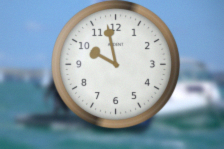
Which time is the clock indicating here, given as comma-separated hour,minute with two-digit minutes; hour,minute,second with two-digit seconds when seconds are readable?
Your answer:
9,58
